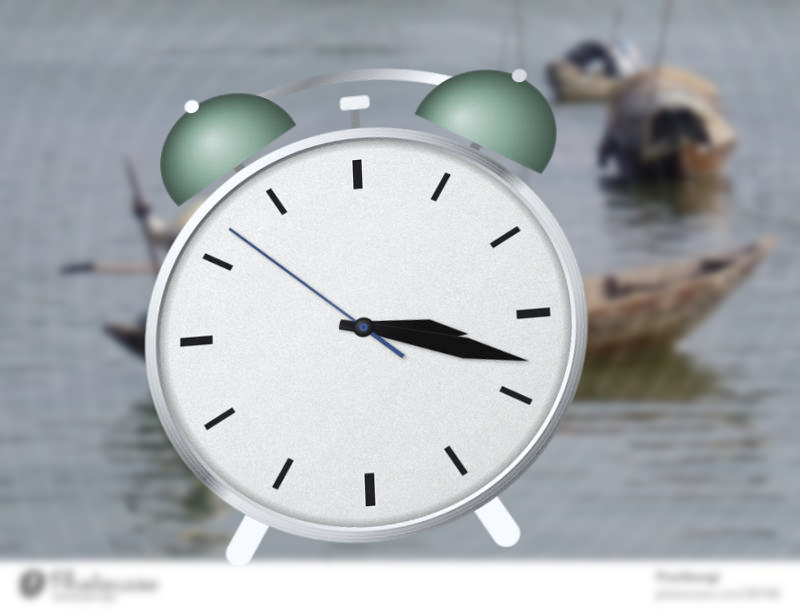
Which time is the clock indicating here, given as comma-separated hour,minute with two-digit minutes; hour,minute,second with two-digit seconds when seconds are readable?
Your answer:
3,17,52
